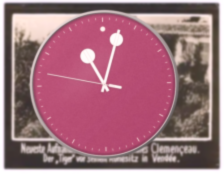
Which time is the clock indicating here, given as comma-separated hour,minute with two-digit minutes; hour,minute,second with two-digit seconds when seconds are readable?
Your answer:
11,02,47
